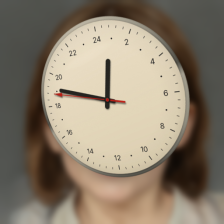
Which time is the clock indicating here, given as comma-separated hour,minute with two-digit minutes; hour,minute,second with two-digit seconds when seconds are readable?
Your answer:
0,47,47
